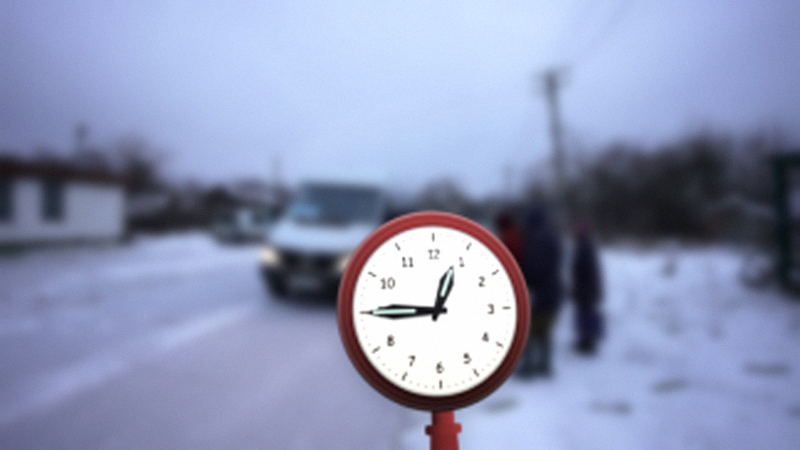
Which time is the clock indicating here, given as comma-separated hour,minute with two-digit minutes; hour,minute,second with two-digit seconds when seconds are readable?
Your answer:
12,45
